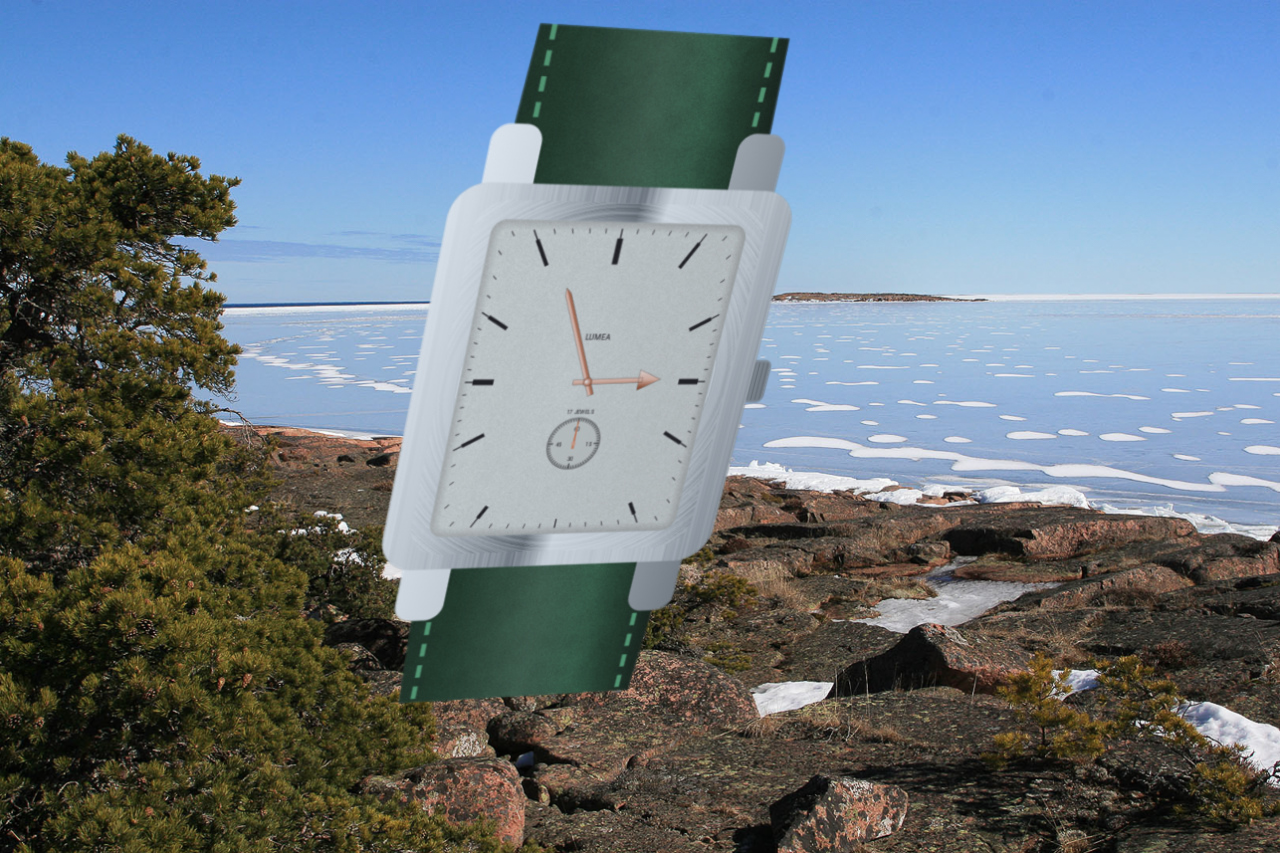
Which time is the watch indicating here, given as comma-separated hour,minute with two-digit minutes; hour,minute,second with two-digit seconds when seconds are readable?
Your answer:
2,56
